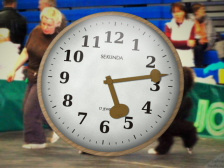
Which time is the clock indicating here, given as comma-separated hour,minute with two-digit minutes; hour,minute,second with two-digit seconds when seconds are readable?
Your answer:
5,13
